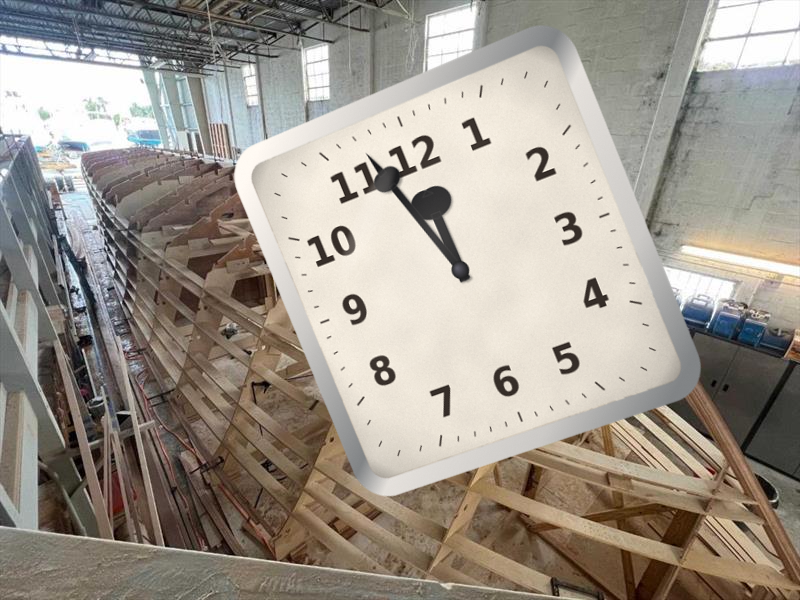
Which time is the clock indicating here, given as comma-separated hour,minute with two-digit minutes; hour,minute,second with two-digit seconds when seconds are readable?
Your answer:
11,57
